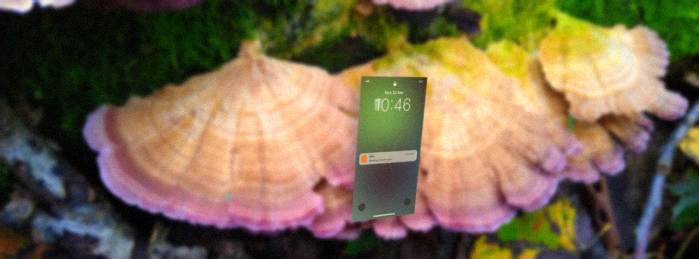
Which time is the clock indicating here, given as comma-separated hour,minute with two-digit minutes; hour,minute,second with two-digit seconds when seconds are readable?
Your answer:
10,46
